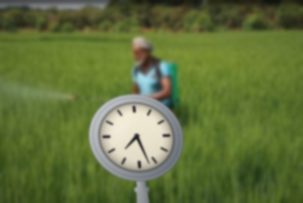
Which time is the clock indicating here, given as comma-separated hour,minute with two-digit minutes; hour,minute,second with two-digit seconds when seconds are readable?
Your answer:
7,27
